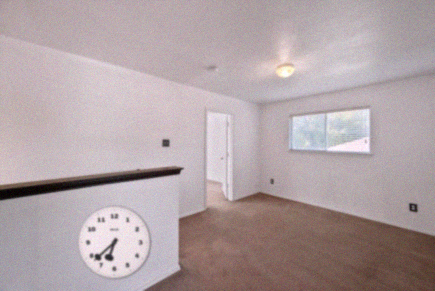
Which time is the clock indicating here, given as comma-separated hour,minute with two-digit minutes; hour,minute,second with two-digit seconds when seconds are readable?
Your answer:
6,38
